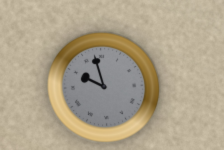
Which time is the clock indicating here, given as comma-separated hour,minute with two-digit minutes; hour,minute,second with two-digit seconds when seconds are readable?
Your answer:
9,58
